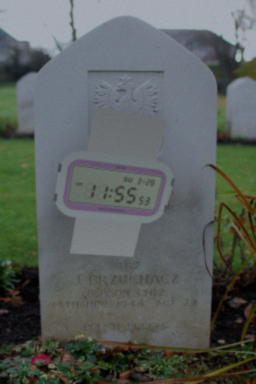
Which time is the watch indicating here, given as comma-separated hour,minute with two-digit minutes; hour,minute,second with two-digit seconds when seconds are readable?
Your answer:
11,55
